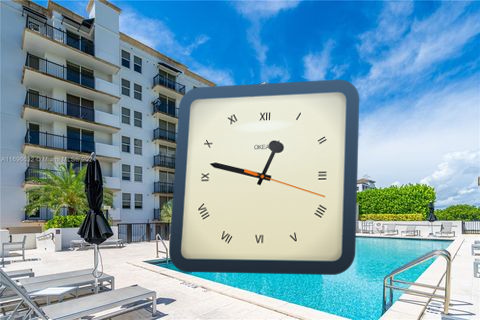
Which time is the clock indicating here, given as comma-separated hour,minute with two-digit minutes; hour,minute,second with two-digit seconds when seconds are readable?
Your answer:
12,47,18
